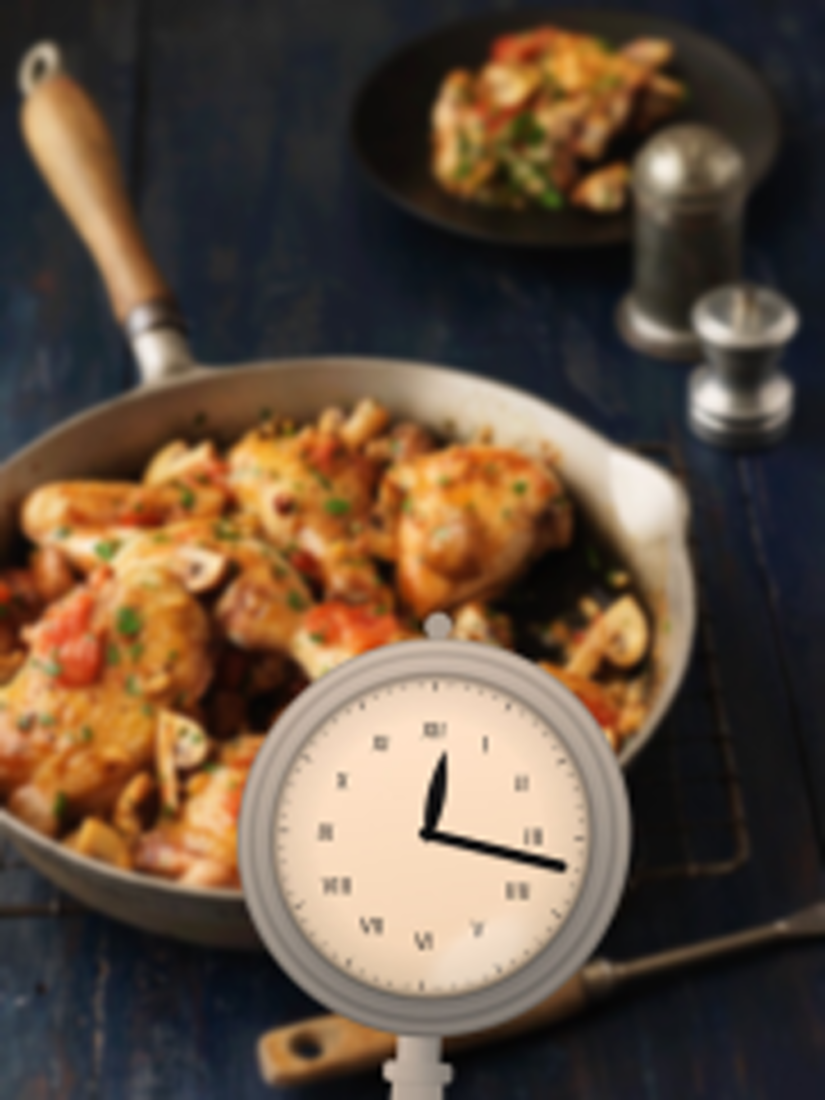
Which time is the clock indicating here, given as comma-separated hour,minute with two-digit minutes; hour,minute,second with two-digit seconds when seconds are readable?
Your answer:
12,17
